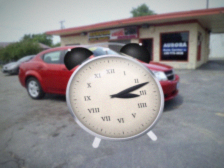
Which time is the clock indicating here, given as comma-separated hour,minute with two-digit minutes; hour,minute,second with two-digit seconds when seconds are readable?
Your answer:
3,12
